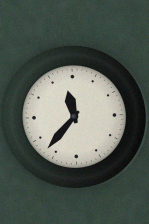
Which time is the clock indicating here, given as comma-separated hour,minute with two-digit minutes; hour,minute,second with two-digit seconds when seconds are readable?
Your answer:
11,37
